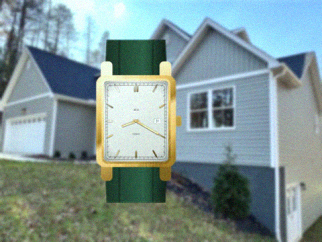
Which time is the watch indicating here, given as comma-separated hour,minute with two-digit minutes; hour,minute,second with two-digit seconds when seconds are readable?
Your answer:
8,20
